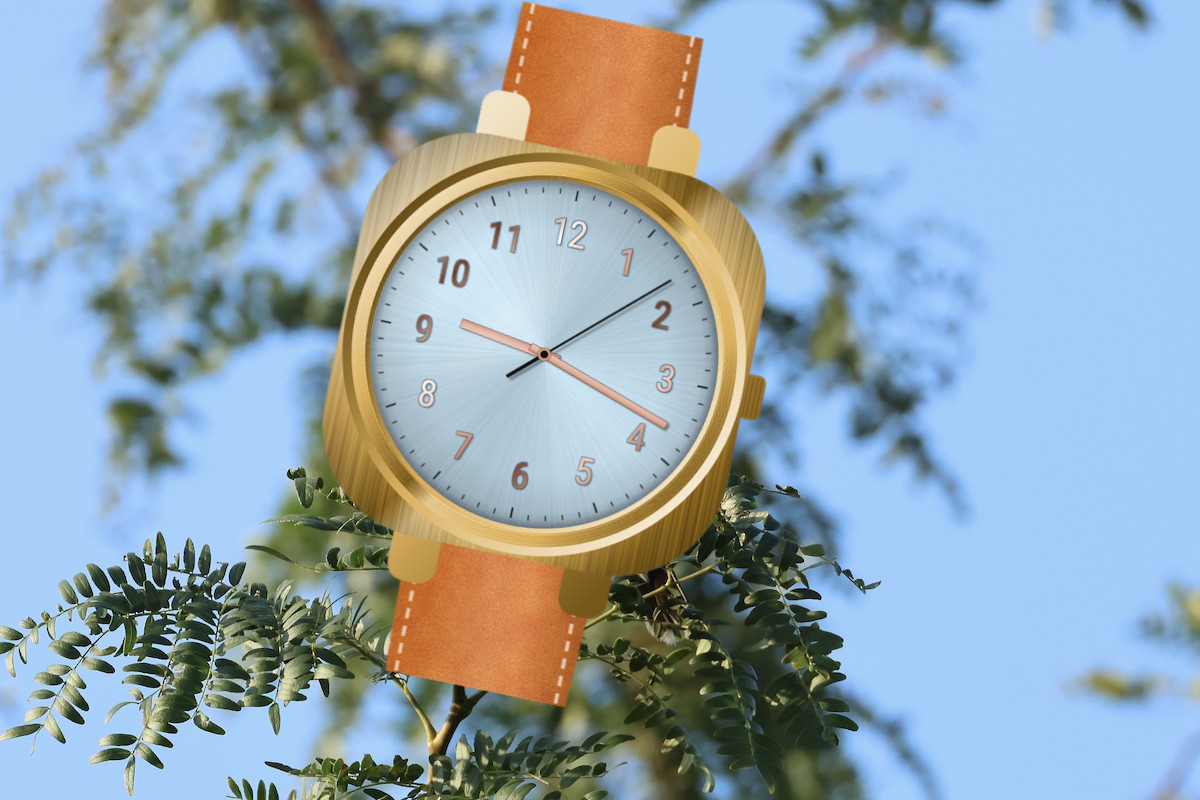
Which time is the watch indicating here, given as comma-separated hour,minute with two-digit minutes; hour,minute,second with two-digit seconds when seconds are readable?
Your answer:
9,18,08
